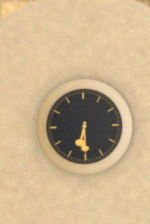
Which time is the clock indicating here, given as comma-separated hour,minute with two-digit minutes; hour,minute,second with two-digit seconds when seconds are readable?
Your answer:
6,30
